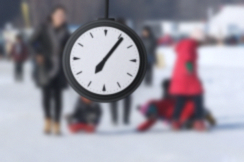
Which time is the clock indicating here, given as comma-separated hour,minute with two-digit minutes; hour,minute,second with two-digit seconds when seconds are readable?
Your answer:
7,06
